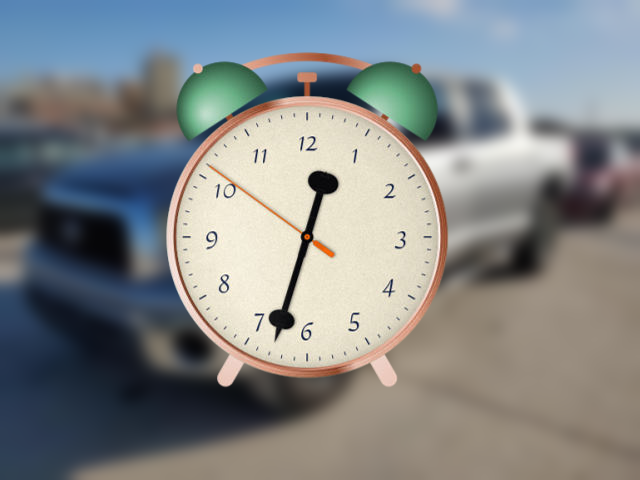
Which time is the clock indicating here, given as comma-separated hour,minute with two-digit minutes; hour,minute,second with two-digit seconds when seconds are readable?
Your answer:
12,32,51
